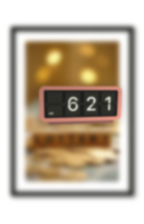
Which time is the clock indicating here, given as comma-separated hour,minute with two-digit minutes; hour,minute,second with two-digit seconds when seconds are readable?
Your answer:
6,21
